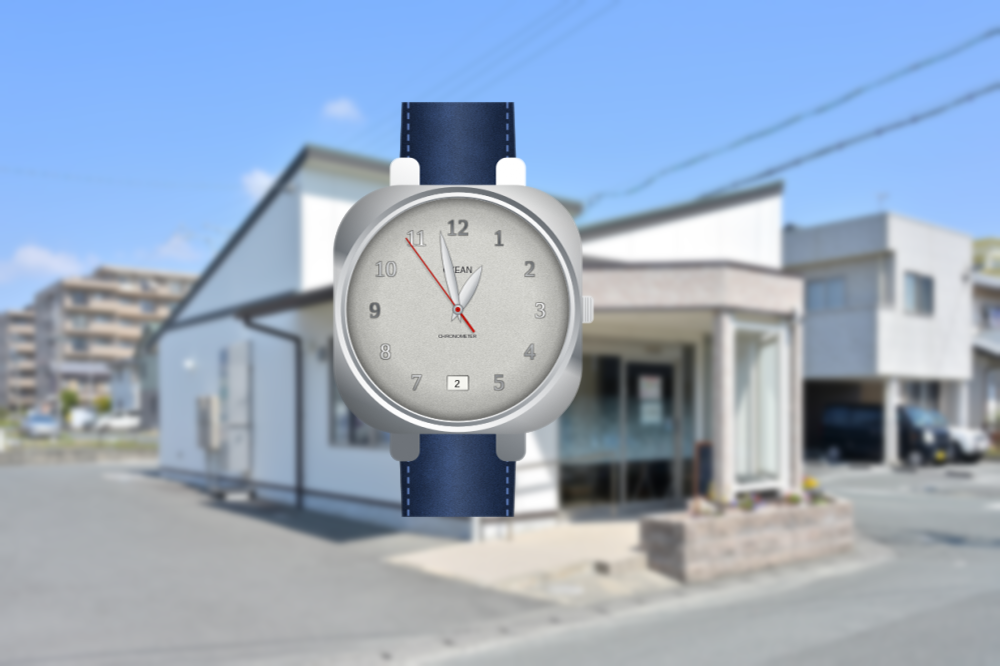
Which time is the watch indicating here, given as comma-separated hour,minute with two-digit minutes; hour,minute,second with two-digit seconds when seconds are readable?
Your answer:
12,57,54
